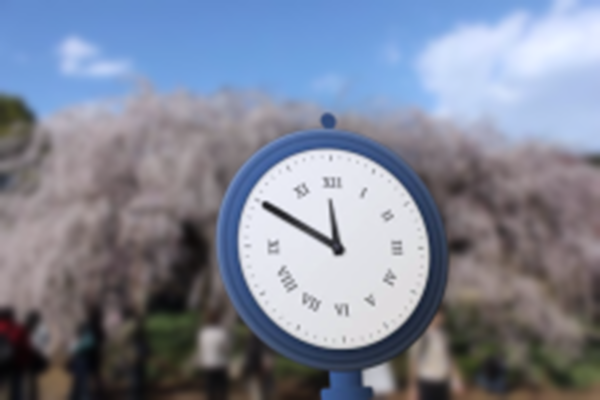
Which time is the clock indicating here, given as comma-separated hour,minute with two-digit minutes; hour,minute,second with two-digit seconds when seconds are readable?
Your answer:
11,50
